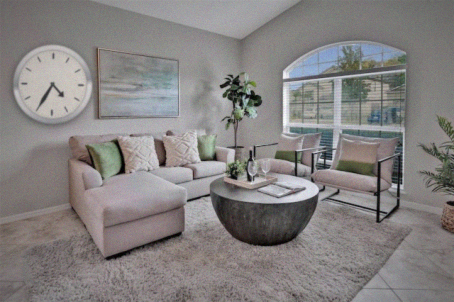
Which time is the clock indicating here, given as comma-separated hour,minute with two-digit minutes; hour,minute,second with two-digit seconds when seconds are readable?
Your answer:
4,35
